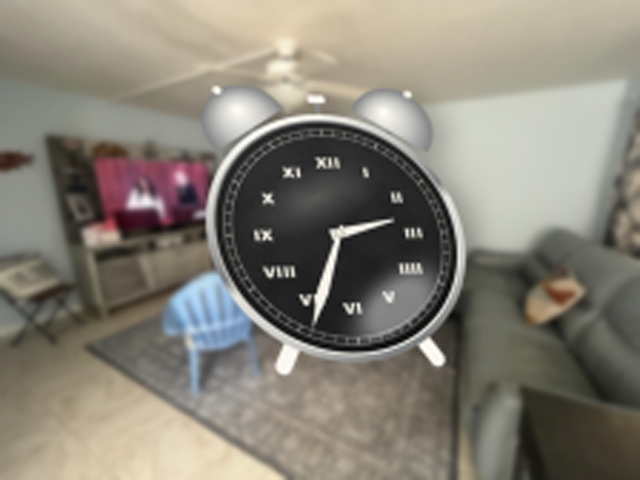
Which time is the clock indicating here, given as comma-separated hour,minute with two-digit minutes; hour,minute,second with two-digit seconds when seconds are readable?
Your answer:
2,34
